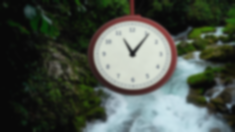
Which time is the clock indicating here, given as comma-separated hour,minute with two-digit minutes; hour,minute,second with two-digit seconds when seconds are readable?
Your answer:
11,06
